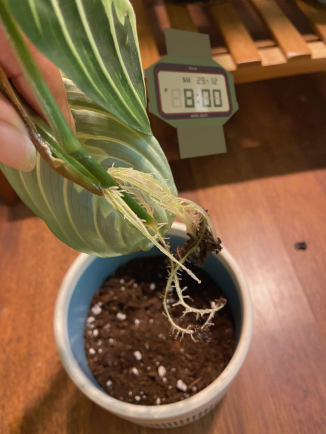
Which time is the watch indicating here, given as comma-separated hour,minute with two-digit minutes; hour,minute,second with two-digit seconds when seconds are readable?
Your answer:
8,00
